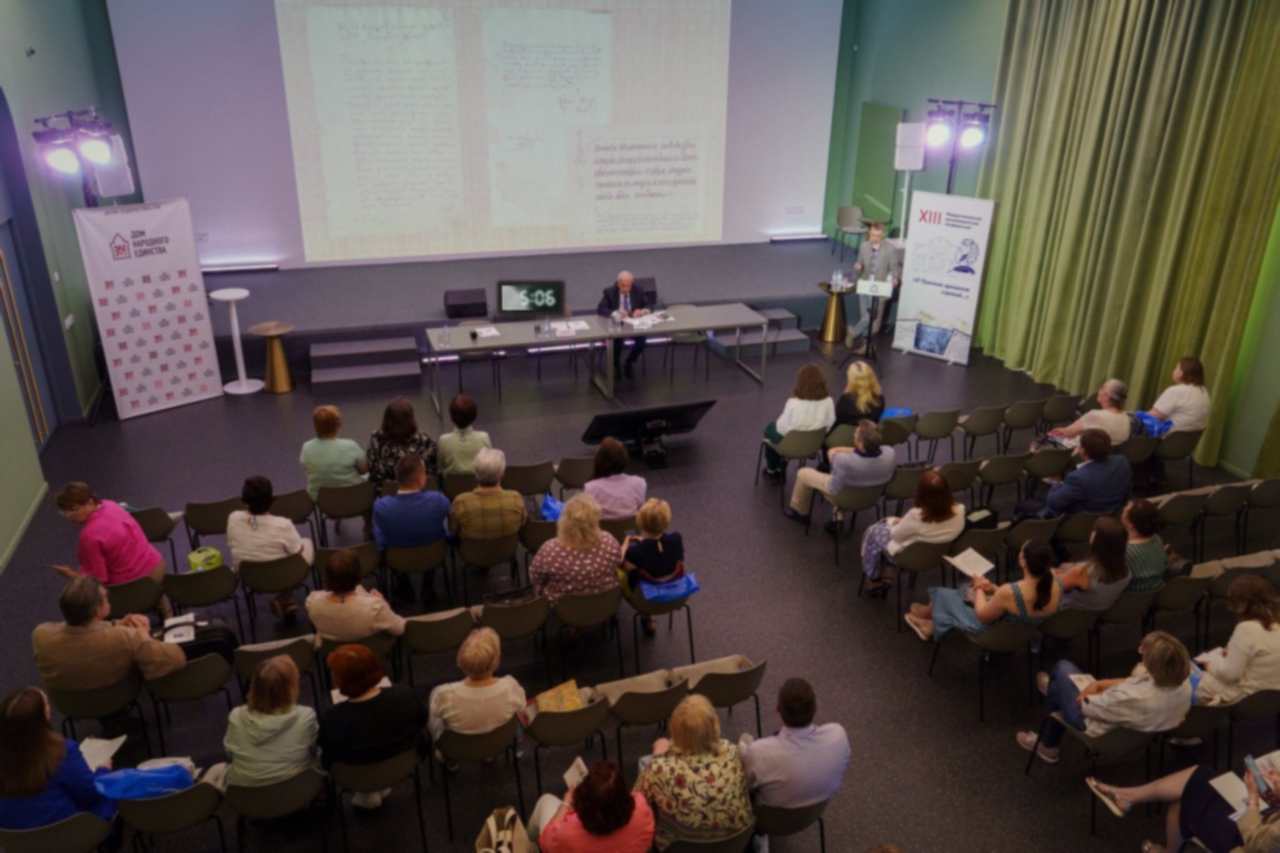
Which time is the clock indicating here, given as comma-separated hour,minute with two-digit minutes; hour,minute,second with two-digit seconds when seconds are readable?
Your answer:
5,06
